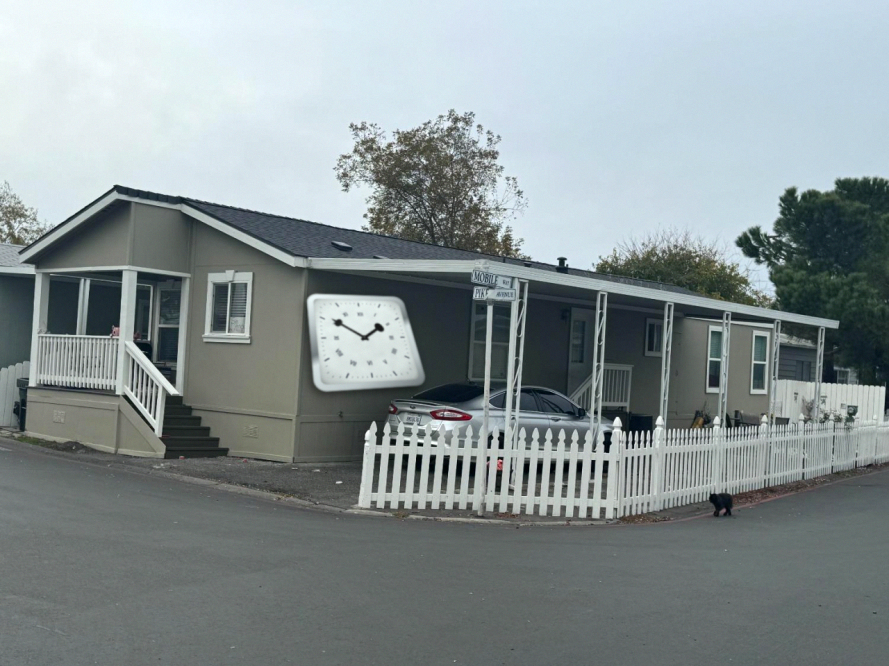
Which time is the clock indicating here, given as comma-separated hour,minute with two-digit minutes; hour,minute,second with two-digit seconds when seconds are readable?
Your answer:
1,51
